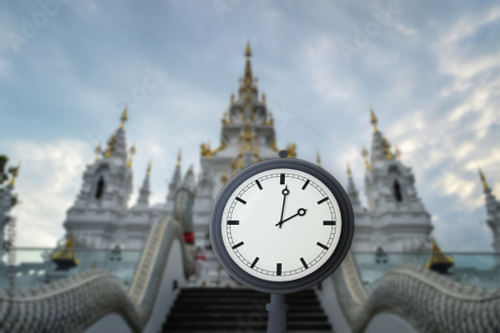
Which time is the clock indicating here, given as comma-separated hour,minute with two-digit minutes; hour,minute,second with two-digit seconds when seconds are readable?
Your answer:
2,01
